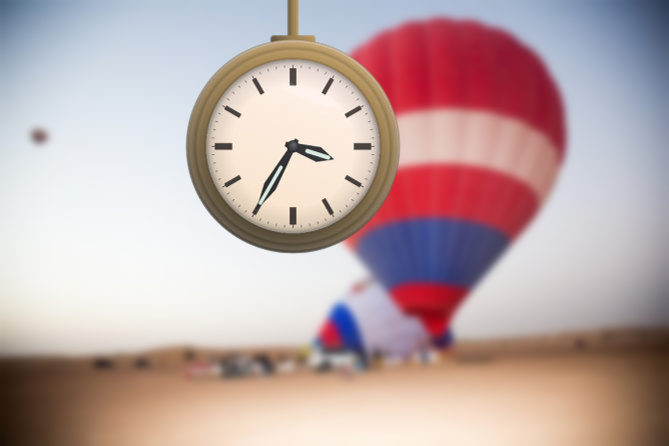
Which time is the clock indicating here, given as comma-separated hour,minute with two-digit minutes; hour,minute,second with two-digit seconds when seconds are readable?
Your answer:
3,35
